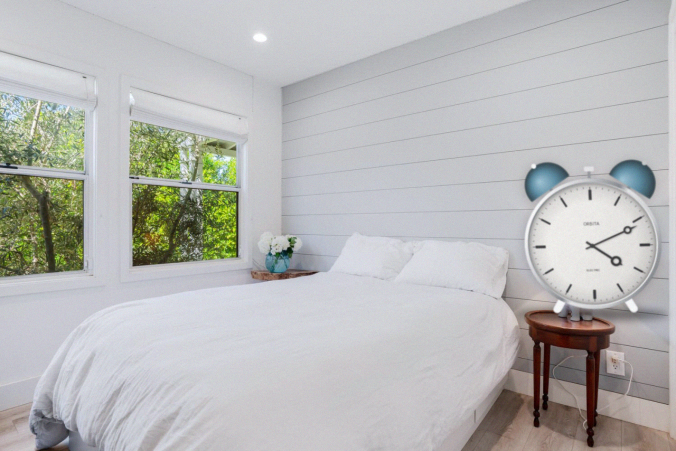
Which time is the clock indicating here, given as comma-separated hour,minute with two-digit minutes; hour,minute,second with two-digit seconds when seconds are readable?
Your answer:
4,11
